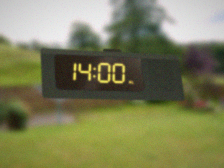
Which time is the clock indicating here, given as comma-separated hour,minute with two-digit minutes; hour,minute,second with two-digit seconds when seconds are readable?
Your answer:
14,00
